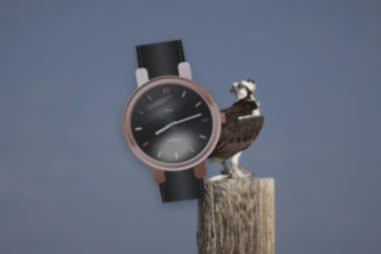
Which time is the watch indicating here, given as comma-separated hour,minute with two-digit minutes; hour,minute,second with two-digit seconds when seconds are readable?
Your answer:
8,13
